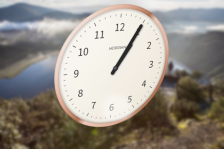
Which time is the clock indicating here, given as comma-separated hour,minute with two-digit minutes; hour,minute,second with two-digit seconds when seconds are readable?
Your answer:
1,05
